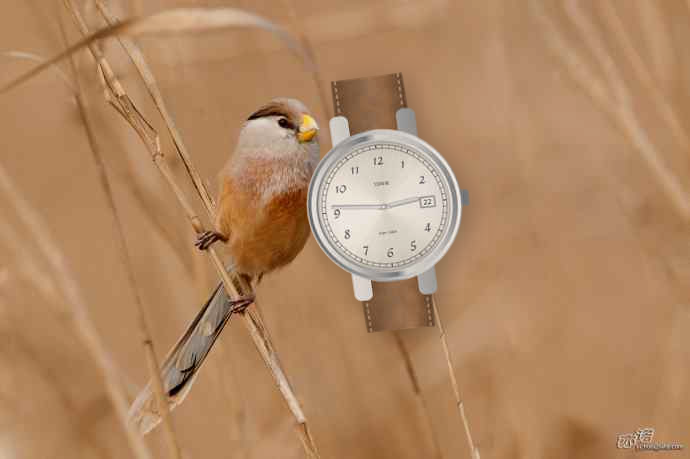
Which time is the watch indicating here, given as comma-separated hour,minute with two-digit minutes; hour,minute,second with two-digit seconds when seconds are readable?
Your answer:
2,46
